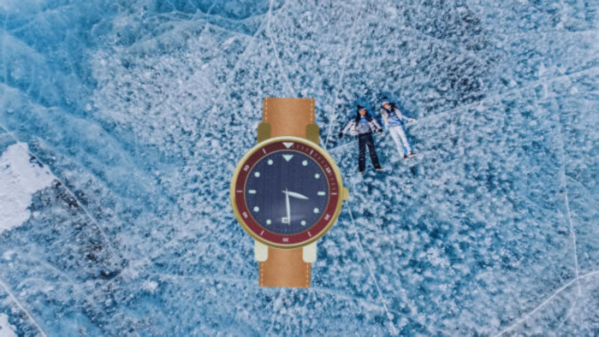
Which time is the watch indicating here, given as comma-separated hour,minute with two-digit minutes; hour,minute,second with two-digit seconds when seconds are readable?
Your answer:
3,29
